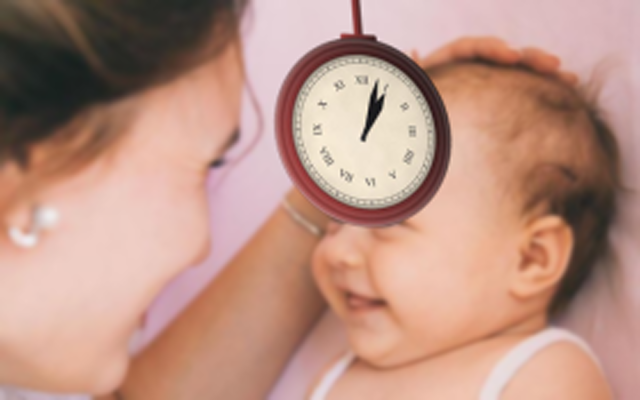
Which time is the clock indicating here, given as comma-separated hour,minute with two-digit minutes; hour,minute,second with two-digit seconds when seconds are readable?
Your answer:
1,03
